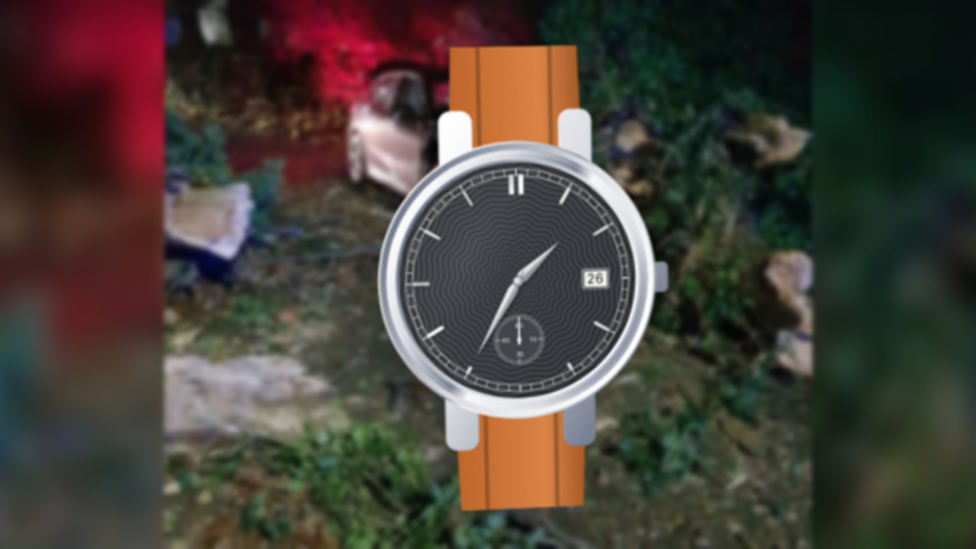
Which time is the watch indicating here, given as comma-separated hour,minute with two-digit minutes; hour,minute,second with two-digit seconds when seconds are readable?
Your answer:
1,35
